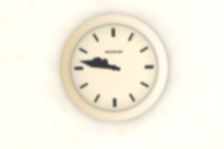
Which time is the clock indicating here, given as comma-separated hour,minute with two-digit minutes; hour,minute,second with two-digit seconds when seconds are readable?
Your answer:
9,47
